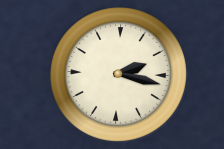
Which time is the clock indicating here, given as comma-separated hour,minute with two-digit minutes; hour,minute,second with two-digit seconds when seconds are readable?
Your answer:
2,17
